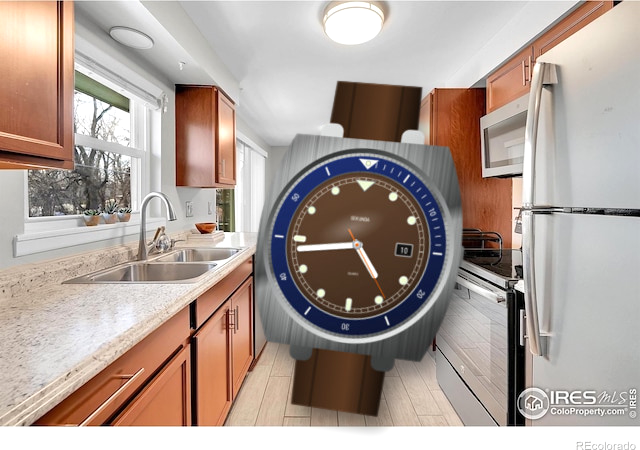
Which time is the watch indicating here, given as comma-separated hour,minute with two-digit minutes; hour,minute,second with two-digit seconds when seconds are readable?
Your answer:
4,43,24
